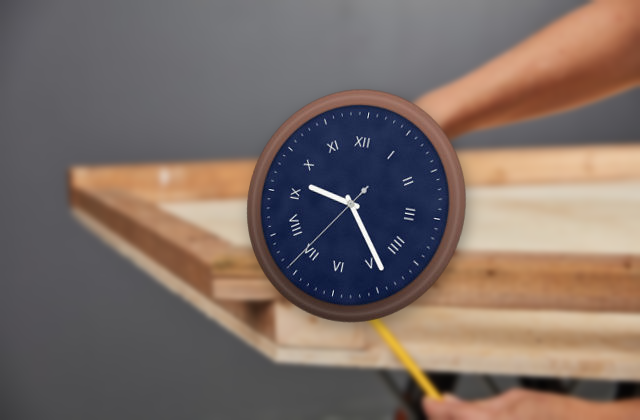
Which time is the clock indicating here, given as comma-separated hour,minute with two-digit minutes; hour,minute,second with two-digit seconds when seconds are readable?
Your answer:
9,23,36
